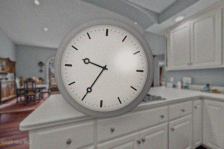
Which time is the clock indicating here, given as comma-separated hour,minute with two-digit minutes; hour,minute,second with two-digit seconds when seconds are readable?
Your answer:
9,35
